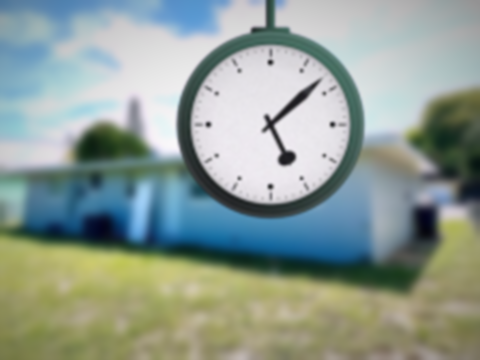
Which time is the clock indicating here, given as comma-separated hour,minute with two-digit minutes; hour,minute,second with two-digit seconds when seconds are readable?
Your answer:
5,08
